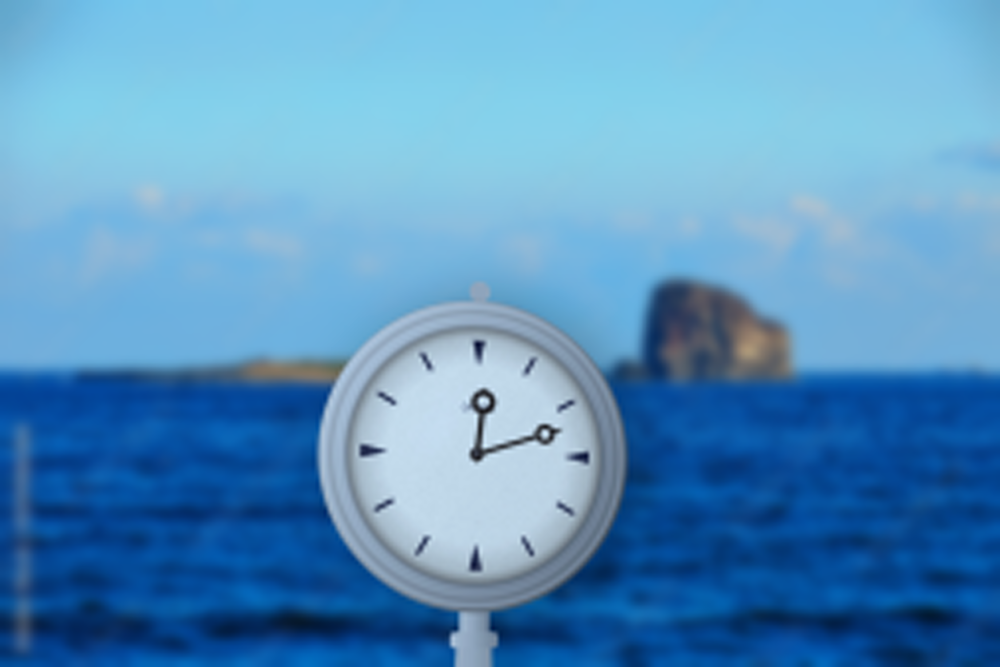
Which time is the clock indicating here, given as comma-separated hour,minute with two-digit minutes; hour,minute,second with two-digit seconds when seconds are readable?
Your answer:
12,12
